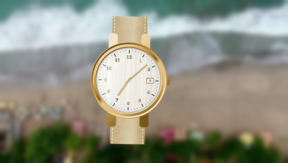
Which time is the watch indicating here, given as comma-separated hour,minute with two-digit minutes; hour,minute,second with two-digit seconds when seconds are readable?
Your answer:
7,08
